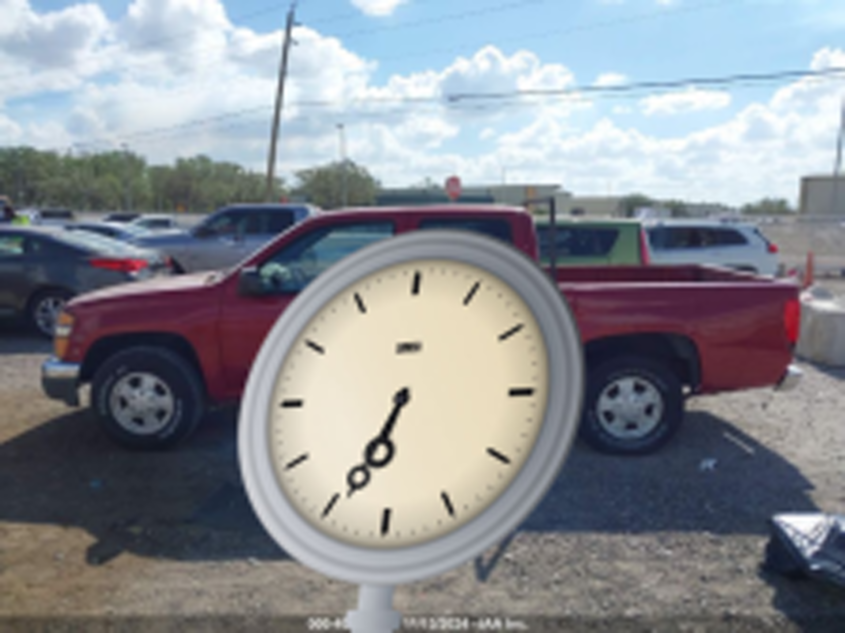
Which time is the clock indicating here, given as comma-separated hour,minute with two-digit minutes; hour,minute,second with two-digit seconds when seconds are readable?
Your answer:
6,34
